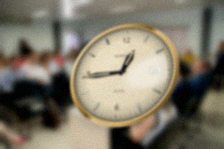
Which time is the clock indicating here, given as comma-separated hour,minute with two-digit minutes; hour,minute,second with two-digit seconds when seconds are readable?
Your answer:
12,44
